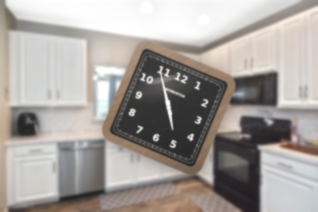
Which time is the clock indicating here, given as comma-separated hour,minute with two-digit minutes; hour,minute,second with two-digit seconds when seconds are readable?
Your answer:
4,54
